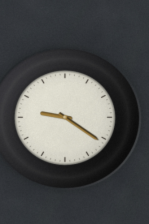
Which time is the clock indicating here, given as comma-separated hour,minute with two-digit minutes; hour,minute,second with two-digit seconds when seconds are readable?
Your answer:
9,21
